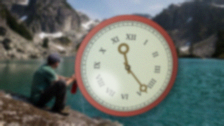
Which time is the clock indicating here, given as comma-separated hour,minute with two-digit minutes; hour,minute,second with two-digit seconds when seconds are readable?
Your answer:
11,23
